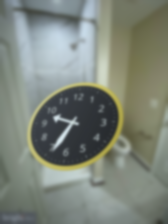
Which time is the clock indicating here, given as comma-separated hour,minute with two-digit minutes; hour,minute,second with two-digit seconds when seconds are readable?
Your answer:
9,34
